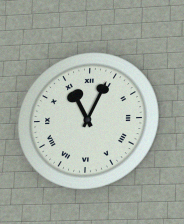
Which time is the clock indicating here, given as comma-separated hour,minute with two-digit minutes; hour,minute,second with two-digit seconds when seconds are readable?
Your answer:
11,04
